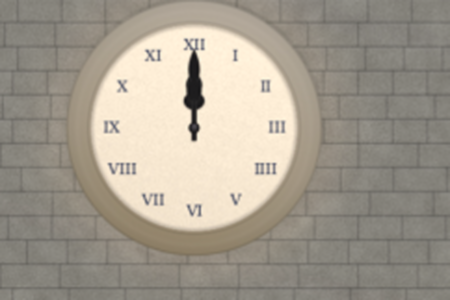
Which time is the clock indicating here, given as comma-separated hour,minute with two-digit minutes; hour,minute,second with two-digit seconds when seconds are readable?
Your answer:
12,00
